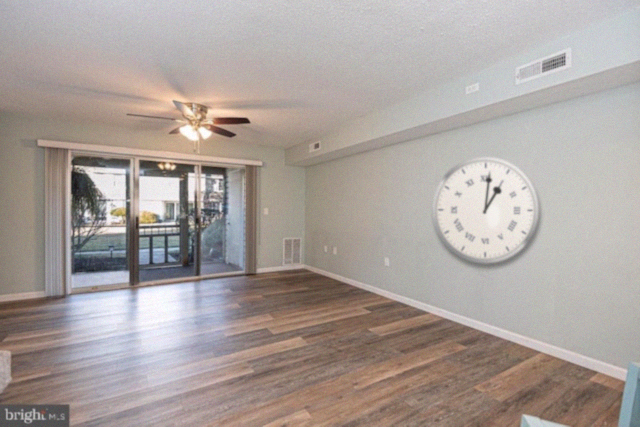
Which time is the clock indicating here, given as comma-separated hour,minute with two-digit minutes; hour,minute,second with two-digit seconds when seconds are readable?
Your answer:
1,01
